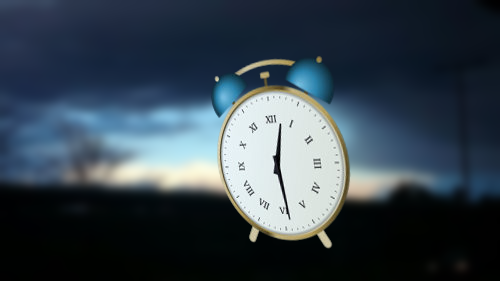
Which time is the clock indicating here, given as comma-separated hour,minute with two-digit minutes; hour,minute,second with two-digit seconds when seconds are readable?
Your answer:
12,29
